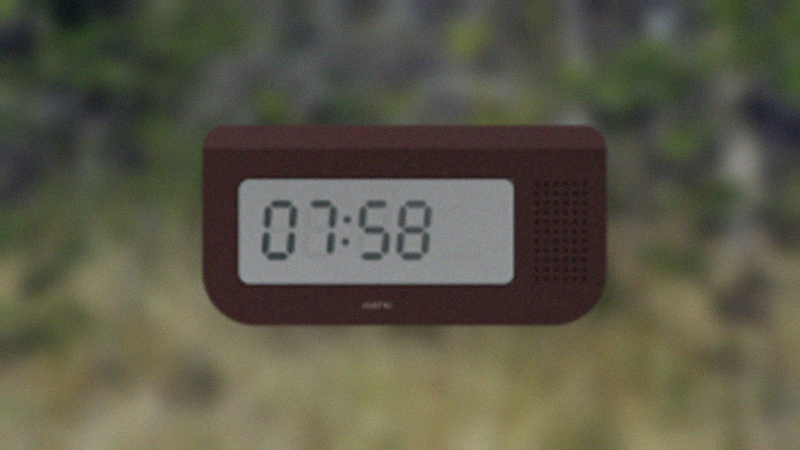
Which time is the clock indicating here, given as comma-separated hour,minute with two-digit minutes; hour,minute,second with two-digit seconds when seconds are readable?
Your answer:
7,58
